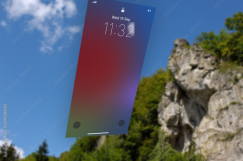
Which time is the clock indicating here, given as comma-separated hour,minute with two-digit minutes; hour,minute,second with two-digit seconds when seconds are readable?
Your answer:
11,32
